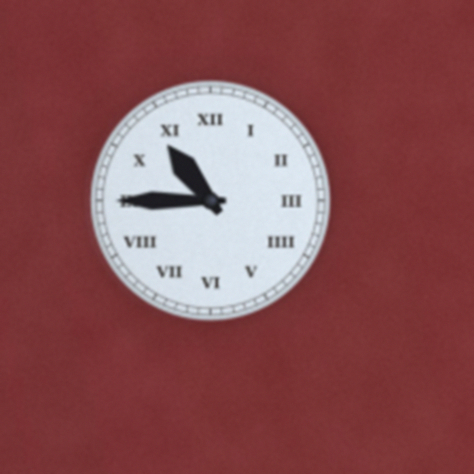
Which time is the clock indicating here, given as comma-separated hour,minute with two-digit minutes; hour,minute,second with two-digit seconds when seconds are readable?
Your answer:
10,45
